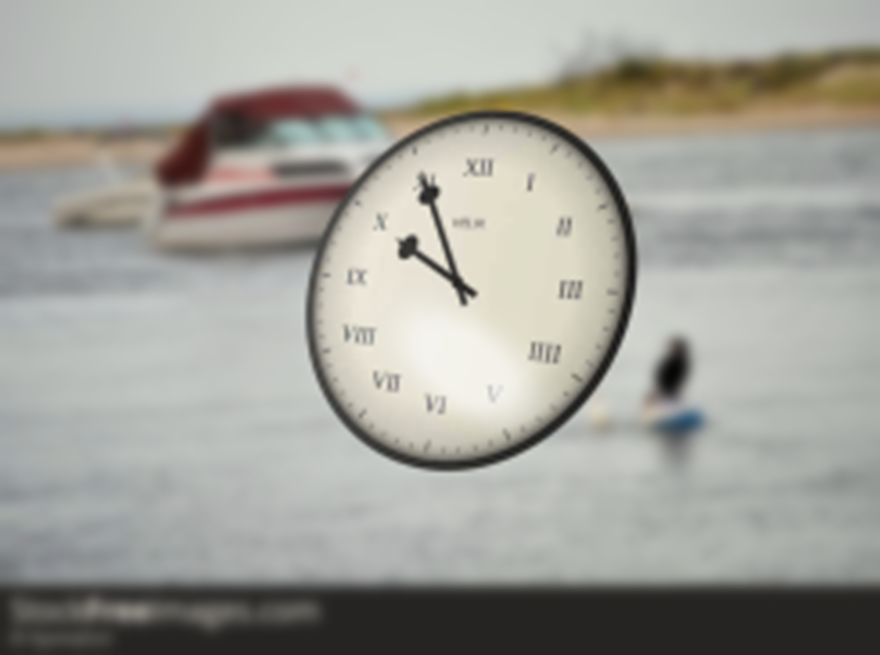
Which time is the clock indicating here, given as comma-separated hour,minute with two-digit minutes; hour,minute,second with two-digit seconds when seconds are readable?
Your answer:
9,55
